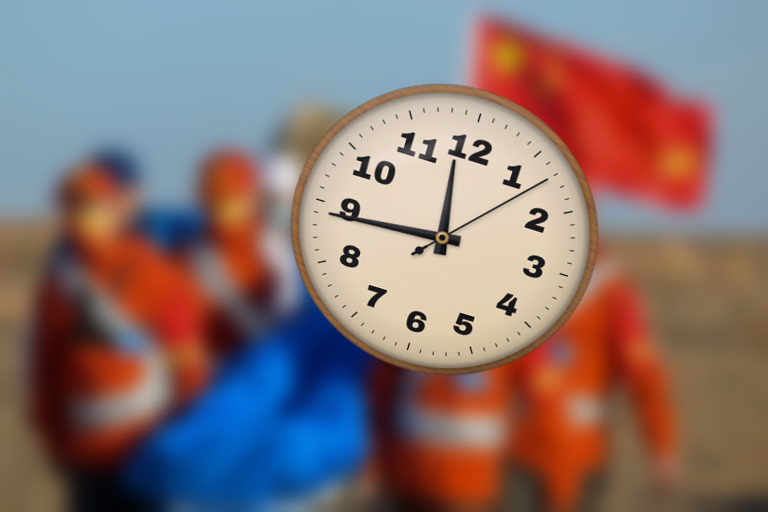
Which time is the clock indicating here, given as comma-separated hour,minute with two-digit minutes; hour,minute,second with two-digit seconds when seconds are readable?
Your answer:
11,44,07
